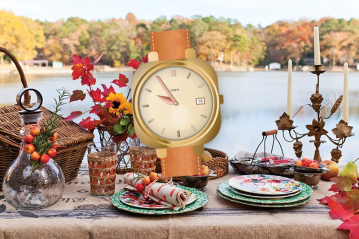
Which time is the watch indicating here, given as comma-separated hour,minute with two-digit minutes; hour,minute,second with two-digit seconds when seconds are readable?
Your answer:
9,55
